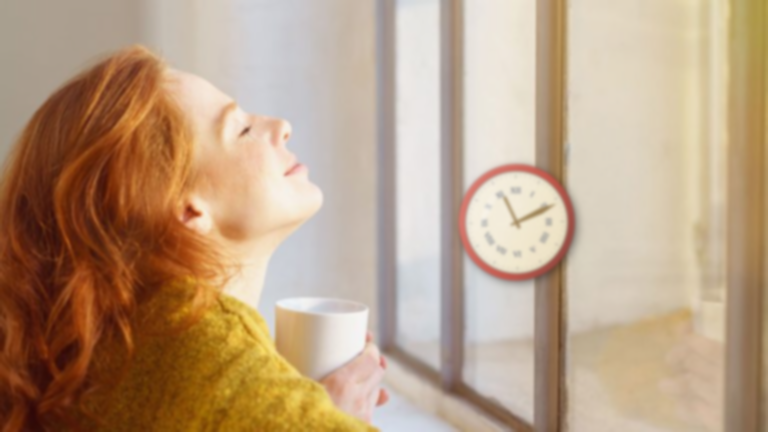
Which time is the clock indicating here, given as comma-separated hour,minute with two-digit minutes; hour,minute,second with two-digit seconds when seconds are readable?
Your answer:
11,11
